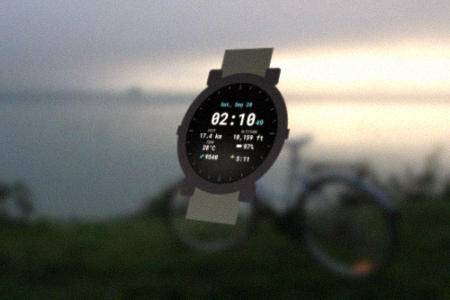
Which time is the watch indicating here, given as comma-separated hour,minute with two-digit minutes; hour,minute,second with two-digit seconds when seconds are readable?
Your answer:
2,10
